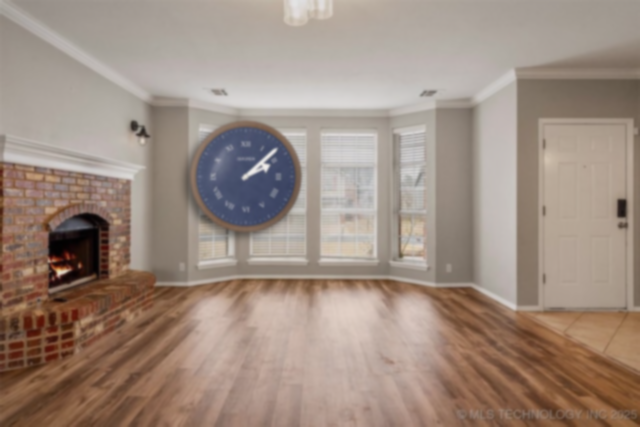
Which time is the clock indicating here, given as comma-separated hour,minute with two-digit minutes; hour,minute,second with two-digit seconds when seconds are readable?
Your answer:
2,08
